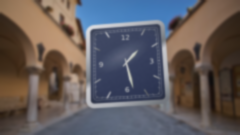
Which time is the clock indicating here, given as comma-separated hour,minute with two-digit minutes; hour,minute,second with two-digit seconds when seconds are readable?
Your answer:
1,28
